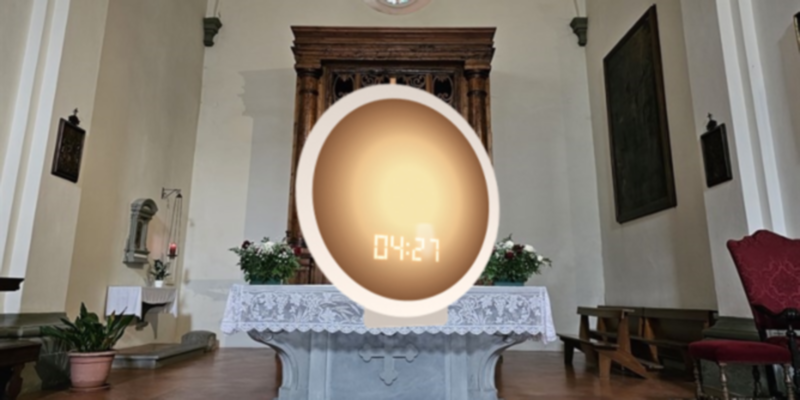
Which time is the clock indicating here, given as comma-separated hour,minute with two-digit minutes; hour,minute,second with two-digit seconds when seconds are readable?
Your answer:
4,27
